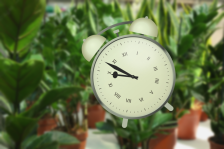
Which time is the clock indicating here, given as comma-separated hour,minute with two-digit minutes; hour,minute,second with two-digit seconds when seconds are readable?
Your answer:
9,53
